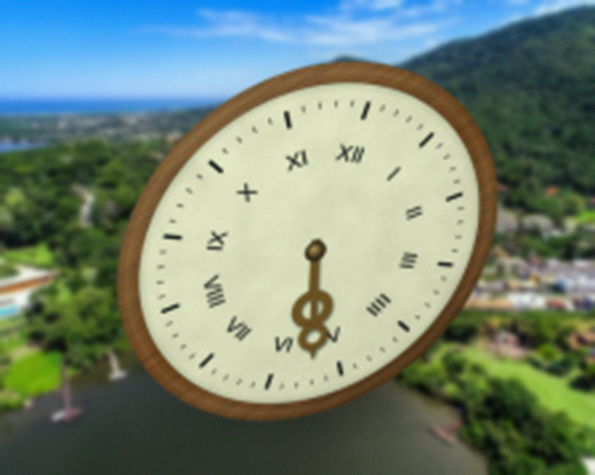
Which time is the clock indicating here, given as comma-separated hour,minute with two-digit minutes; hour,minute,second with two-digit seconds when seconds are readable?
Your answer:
5,27
